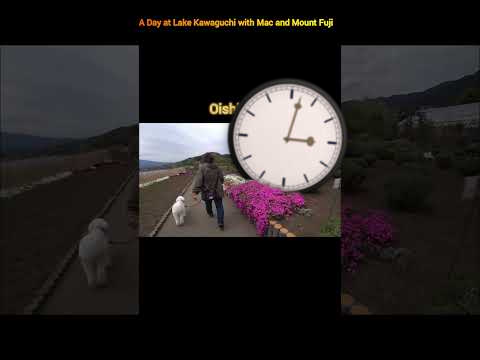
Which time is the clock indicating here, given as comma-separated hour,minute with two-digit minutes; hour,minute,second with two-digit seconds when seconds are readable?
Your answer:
3,02
